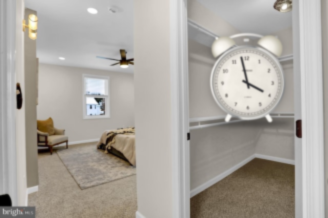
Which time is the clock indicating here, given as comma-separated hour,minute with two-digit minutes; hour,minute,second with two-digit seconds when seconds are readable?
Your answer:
3,58
